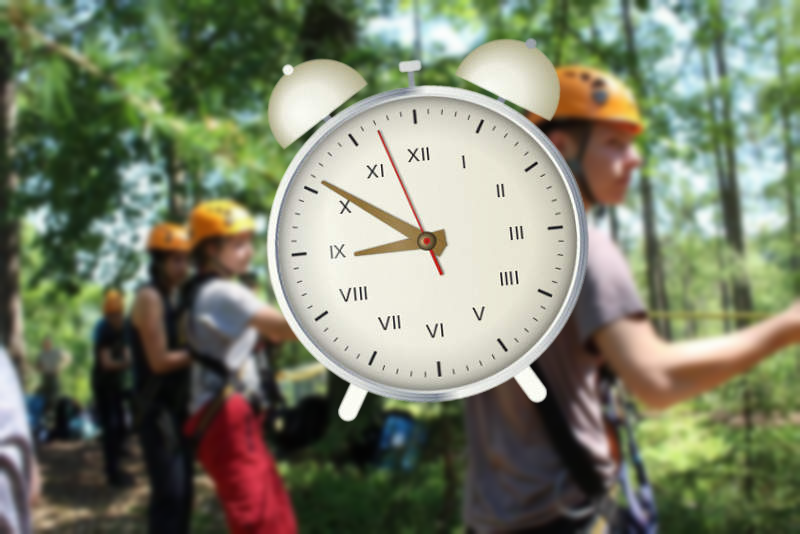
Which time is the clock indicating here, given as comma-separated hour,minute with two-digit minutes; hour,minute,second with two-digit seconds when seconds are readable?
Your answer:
8,50,57
